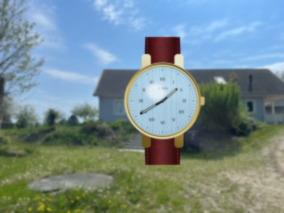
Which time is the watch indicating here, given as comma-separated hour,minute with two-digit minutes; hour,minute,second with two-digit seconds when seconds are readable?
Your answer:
1,40
